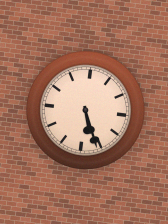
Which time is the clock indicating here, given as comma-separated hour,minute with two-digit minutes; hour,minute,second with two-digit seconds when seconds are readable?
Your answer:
5,26
